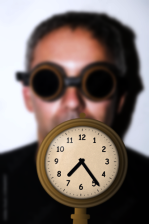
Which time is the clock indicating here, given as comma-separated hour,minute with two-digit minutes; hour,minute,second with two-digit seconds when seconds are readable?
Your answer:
7,24
